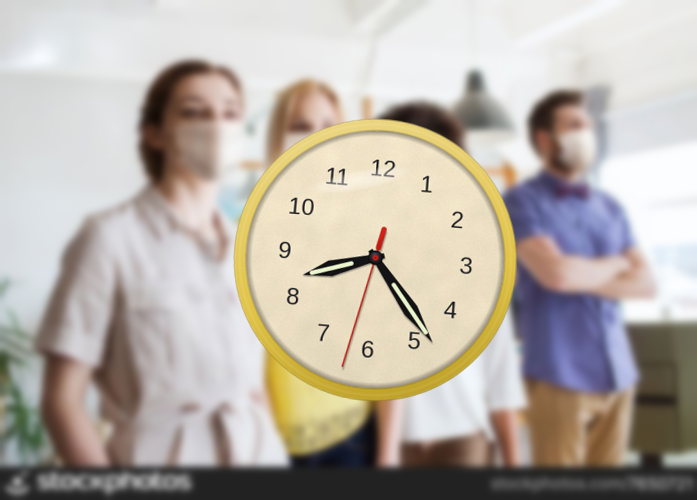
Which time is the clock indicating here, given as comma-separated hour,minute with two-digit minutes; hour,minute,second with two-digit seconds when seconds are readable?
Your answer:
8,23,32
